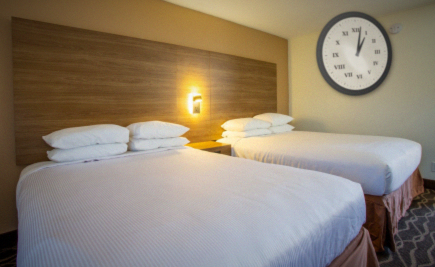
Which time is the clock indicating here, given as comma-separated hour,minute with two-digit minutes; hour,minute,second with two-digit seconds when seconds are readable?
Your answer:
1,02
